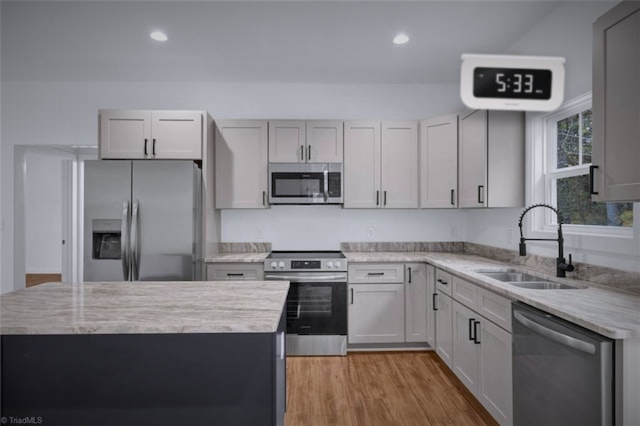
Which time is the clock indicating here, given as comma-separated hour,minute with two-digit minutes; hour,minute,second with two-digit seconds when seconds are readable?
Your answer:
5,33
